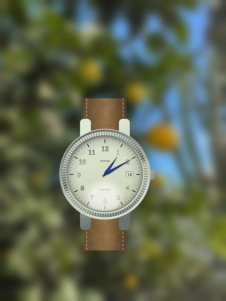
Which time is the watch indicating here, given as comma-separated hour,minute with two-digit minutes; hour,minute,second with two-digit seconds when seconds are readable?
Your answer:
1,10
